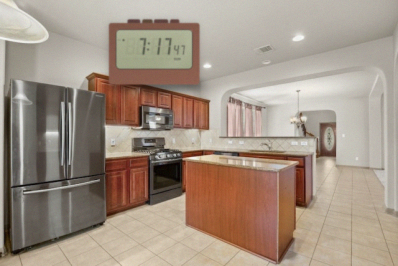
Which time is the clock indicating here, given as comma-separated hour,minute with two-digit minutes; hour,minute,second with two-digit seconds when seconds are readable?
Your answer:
7,17,47
